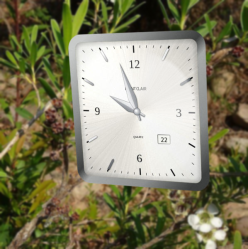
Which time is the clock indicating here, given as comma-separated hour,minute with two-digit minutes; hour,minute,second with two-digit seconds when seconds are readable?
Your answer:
9,57
